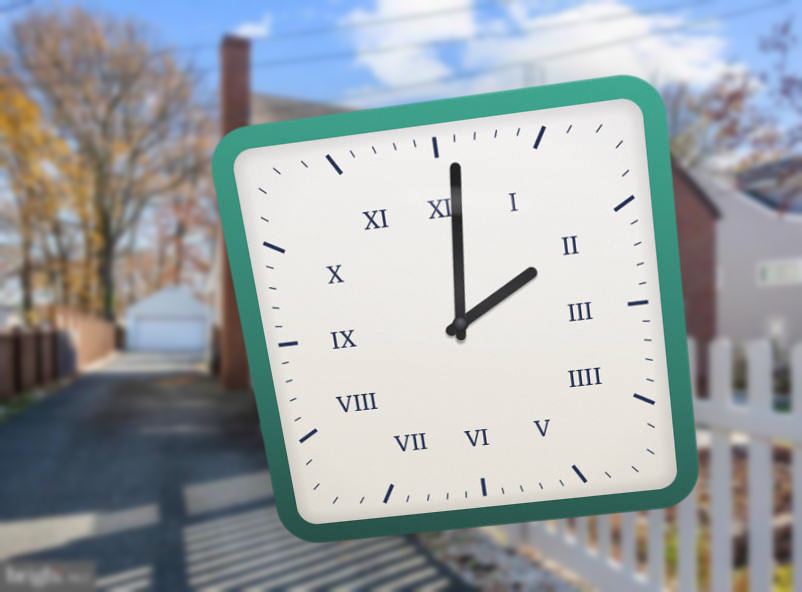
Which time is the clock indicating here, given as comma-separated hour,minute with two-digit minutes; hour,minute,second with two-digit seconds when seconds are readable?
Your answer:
2,01
